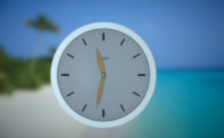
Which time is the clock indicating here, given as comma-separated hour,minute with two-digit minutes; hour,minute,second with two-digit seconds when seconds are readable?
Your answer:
11,32
